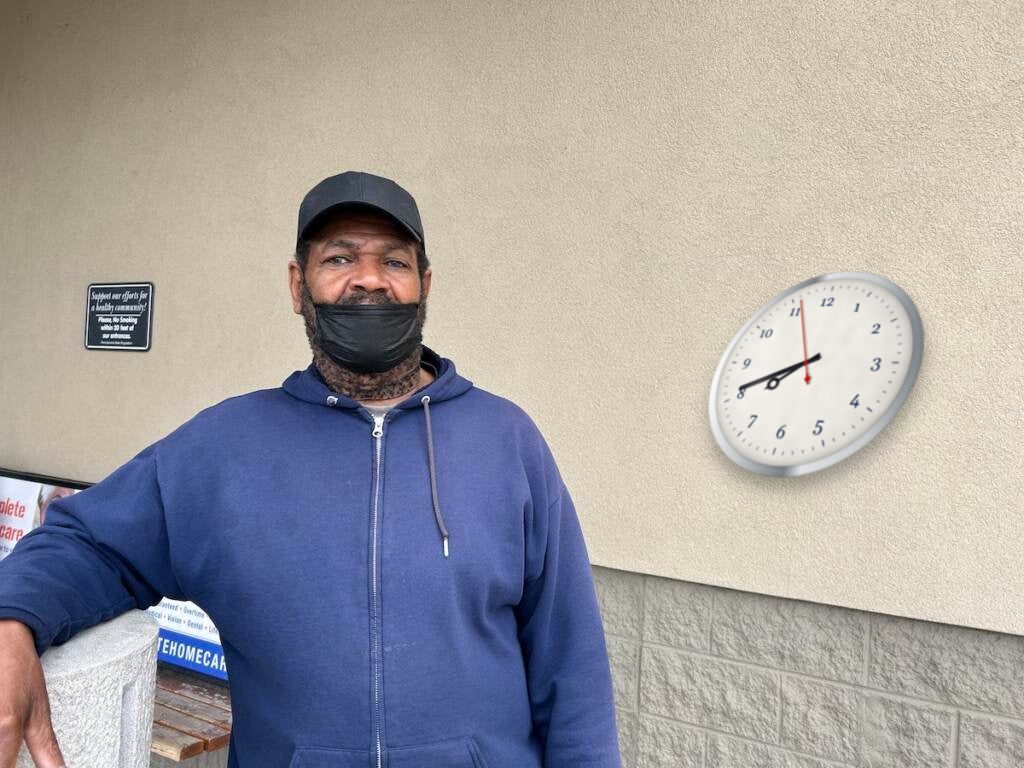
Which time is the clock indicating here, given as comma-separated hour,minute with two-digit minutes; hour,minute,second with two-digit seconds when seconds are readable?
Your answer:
7,40,56
